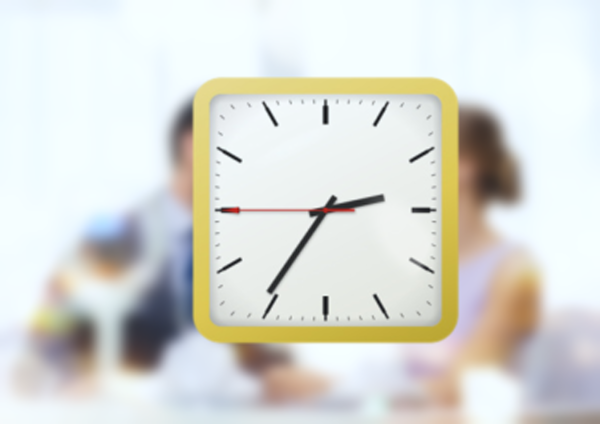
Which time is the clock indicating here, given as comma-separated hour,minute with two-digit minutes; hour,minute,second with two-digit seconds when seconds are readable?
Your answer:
2,35,45
